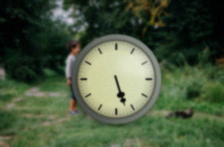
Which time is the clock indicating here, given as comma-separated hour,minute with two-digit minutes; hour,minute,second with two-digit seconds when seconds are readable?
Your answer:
5,27
